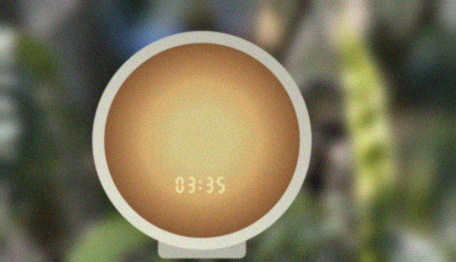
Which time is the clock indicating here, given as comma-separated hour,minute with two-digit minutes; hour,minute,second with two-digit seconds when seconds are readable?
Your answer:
3,35
